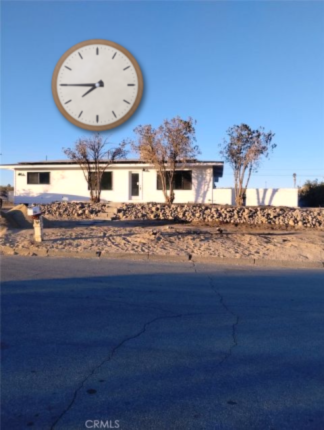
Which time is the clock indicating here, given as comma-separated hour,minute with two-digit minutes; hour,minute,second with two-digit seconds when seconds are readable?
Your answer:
7,45
